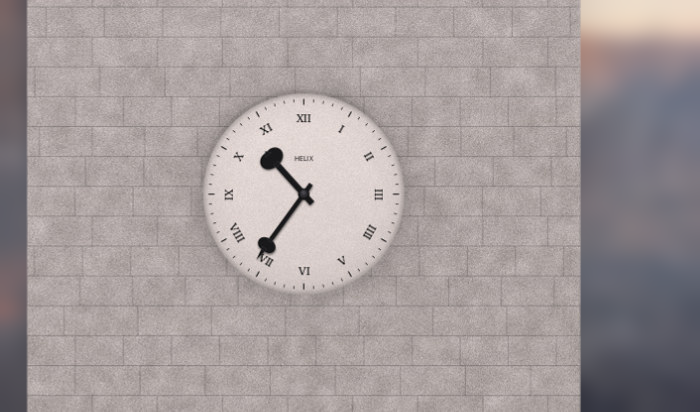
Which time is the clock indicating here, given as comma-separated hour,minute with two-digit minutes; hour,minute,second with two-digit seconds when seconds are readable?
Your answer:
10,36
